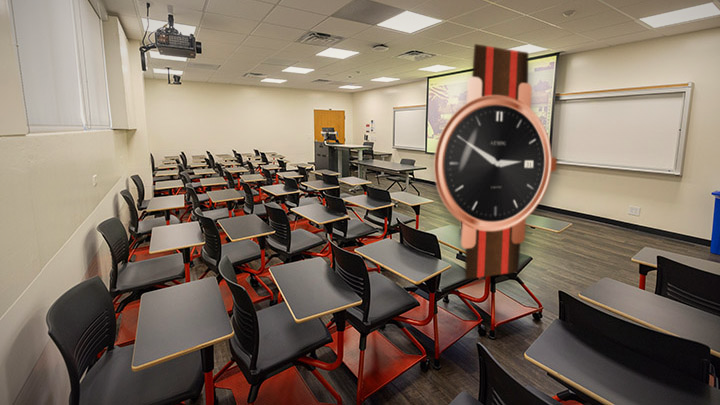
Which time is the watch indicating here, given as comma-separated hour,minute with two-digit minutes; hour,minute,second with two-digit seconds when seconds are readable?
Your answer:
2,50
